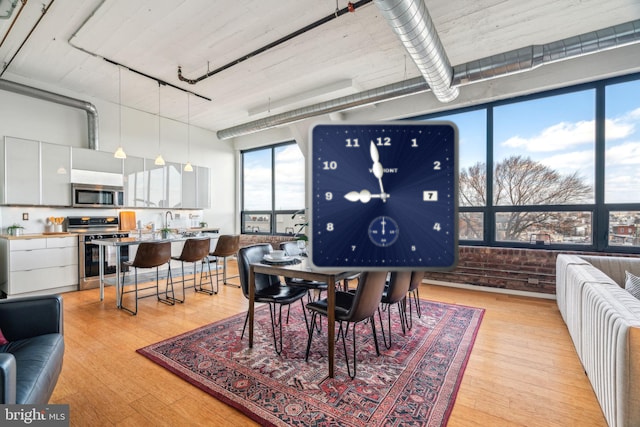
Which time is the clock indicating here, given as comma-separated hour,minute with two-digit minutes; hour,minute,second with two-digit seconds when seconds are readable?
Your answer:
8,58
